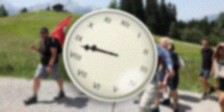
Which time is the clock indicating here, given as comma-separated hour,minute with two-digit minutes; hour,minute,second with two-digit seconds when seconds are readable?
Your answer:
8,43
